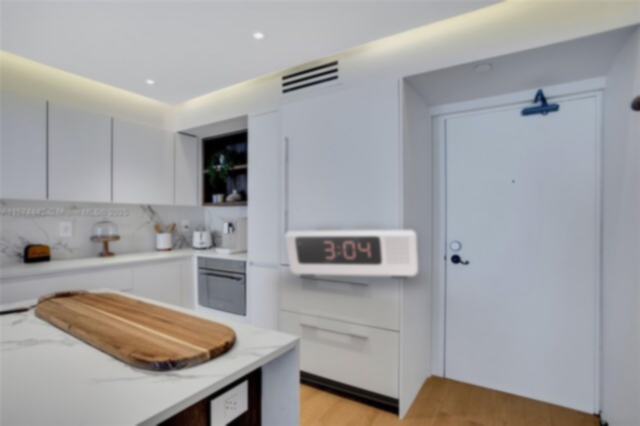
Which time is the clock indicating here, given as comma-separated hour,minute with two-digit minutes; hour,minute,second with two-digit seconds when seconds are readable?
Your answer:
3,04
